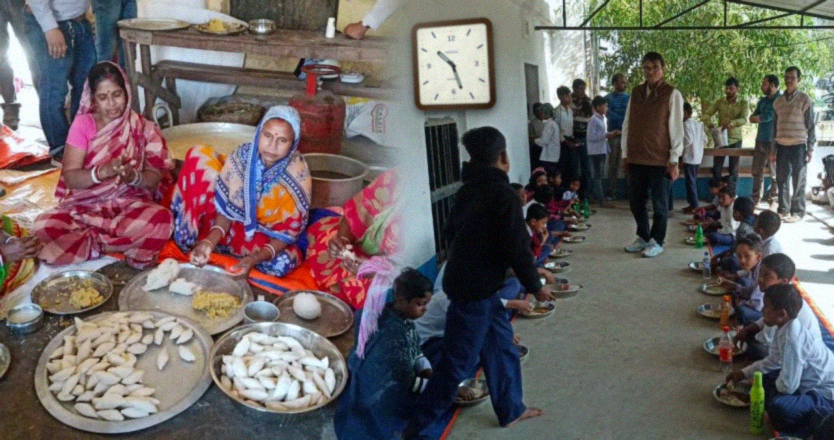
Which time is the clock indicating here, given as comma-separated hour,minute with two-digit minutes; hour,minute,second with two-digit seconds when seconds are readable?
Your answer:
10,27
